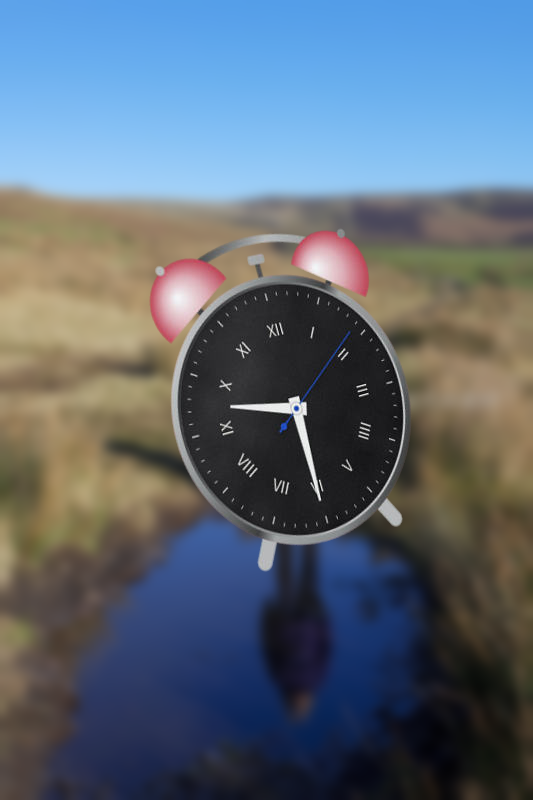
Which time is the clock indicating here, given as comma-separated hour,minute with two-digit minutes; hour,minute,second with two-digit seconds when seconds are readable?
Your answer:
9,30,09
